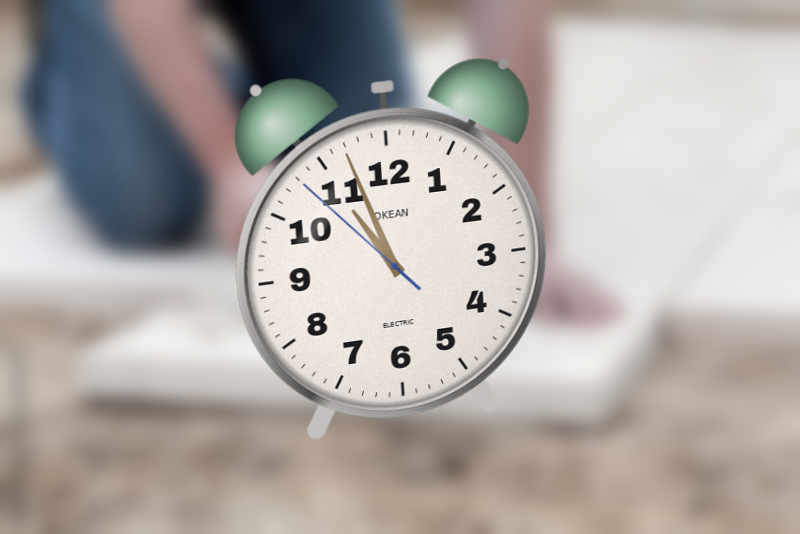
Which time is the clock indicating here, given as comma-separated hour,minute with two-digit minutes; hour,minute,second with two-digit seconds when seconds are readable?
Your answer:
10,56,53
